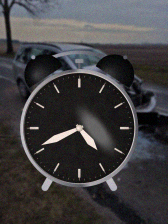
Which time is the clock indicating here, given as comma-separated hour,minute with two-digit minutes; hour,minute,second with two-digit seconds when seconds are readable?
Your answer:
4,41
